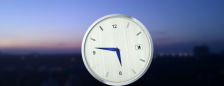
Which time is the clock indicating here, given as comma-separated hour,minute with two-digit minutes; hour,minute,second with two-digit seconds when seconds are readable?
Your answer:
5,47
